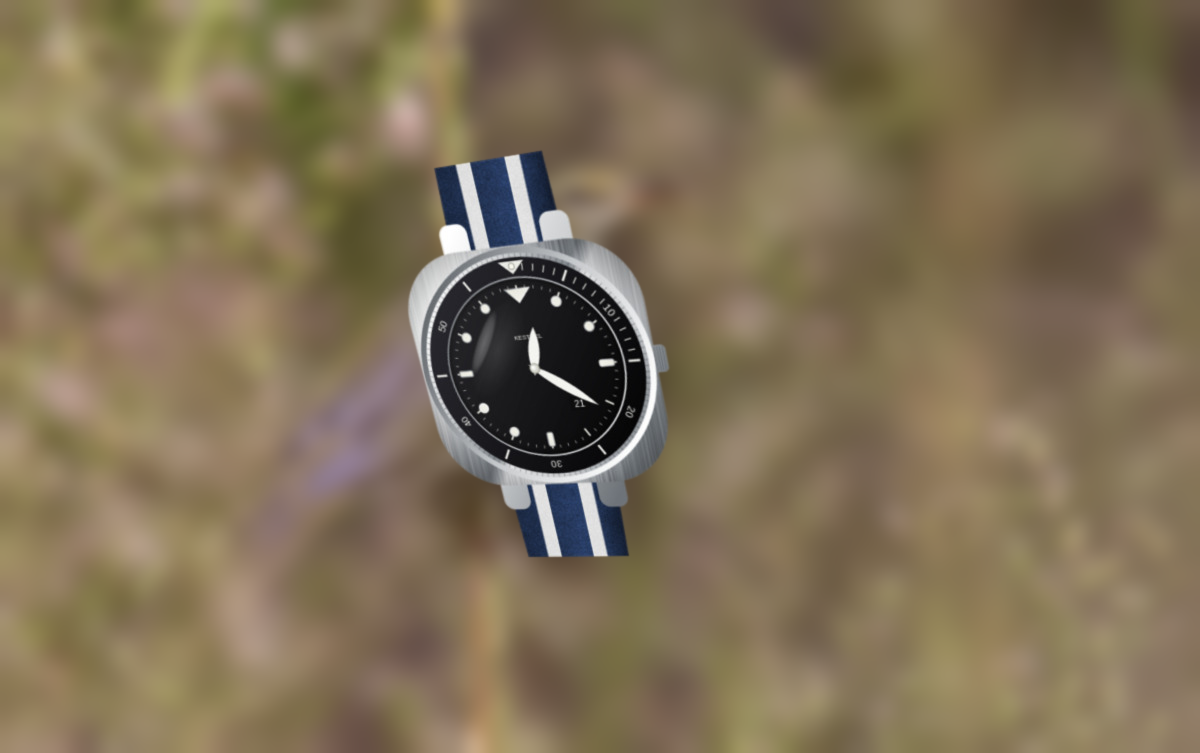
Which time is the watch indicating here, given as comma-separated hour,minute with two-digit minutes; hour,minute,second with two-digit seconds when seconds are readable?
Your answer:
12,21
